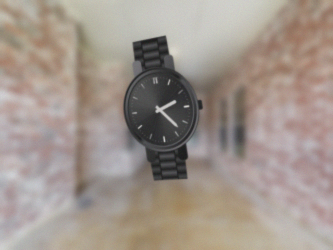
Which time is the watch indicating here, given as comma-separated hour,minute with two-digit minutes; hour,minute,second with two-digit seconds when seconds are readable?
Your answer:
2,23
